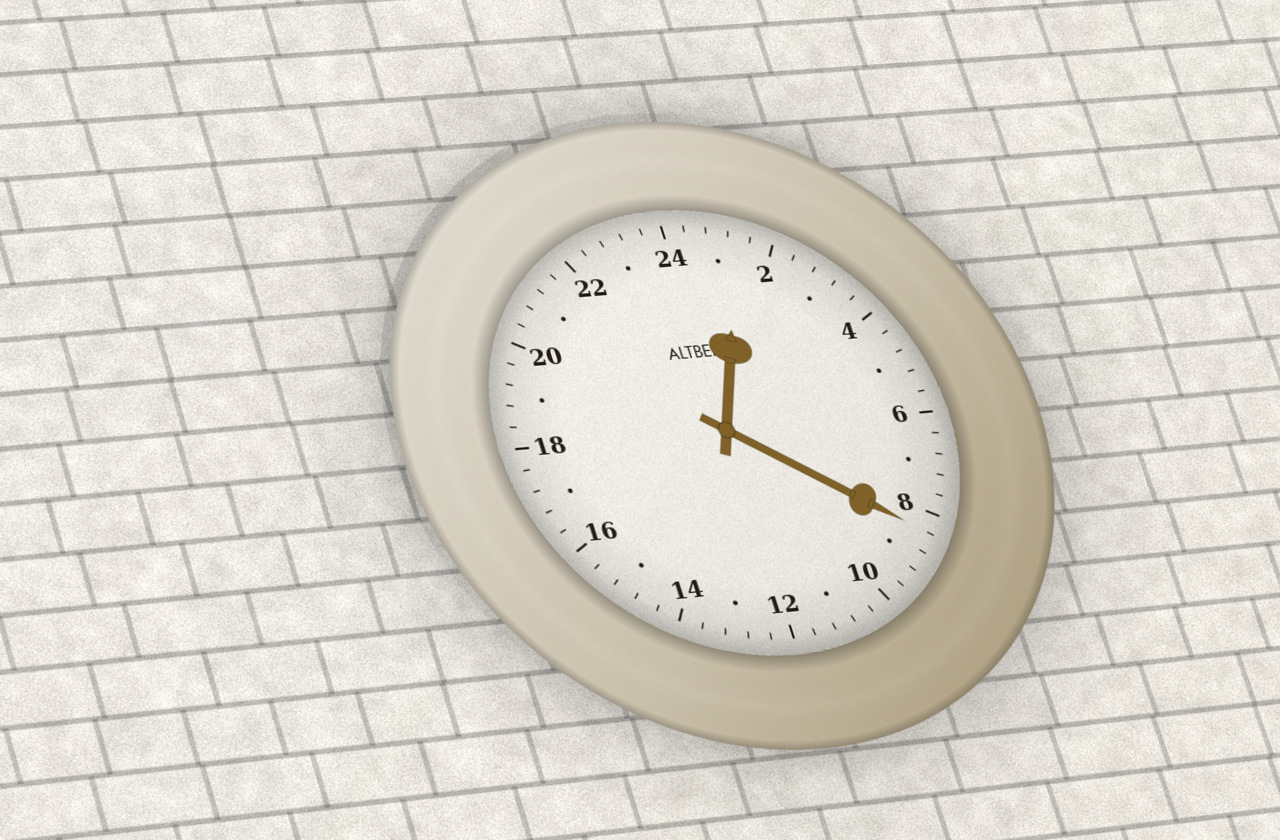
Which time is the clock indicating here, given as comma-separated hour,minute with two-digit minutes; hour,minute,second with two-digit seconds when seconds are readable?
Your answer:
1,21
